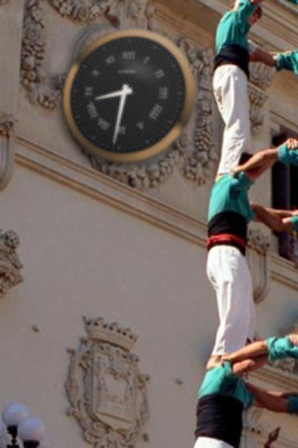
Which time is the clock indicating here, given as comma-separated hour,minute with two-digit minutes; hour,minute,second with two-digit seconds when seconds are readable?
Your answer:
8,31
